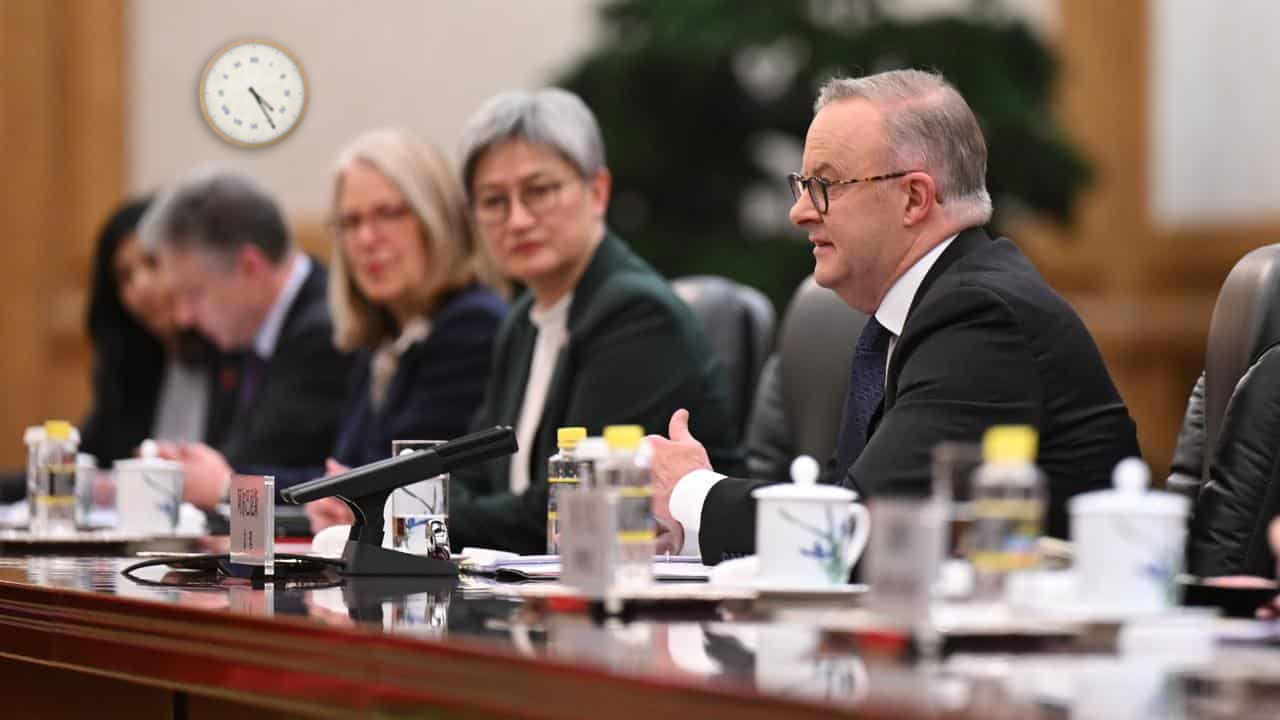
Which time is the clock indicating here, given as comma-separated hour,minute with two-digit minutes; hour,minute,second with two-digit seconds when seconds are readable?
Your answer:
4,25
